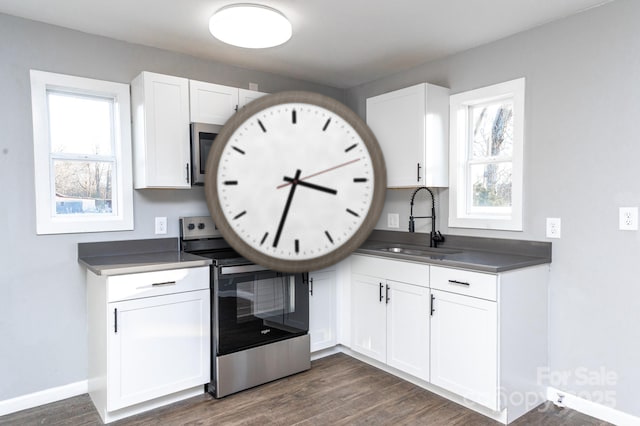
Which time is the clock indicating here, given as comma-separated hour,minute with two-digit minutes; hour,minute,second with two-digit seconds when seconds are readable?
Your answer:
3,33,12
